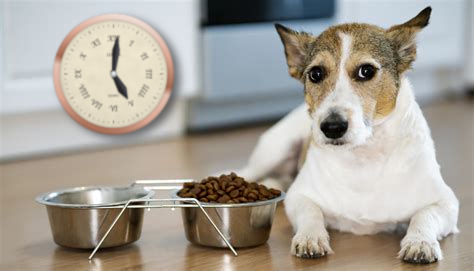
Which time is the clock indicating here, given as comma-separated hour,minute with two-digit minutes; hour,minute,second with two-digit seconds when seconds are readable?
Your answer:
5,01
